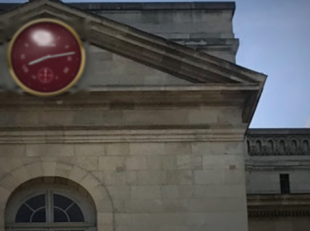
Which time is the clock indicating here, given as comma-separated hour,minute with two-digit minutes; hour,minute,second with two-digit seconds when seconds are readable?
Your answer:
8,13
